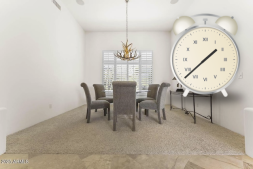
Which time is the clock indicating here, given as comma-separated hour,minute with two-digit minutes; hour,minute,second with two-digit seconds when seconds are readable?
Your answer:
1,38
